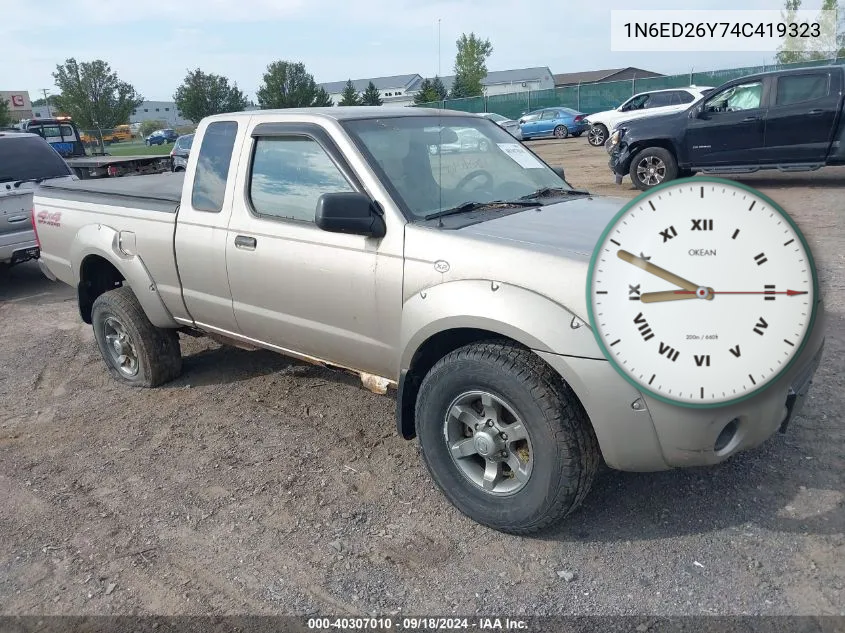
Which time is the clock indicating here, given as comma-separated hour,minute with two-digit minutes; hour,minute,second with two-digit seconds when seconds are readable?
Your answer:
8,49,15
